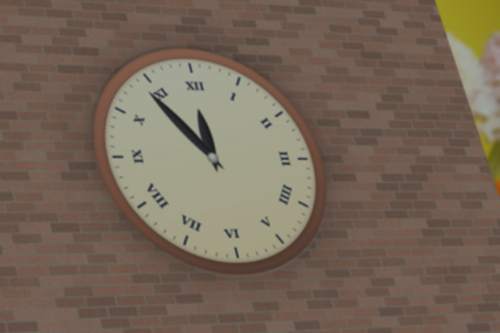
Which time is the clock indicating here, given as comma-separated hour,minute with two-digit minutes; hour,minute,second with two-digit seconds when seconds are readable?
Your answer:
11,54
